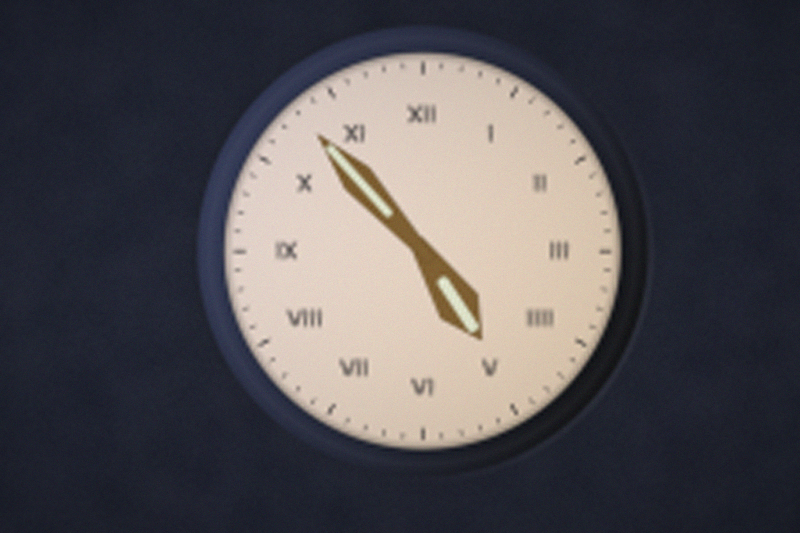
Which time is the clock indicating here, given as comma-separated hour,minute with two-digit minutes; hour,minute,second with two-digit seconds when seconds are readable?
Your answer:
4,53
